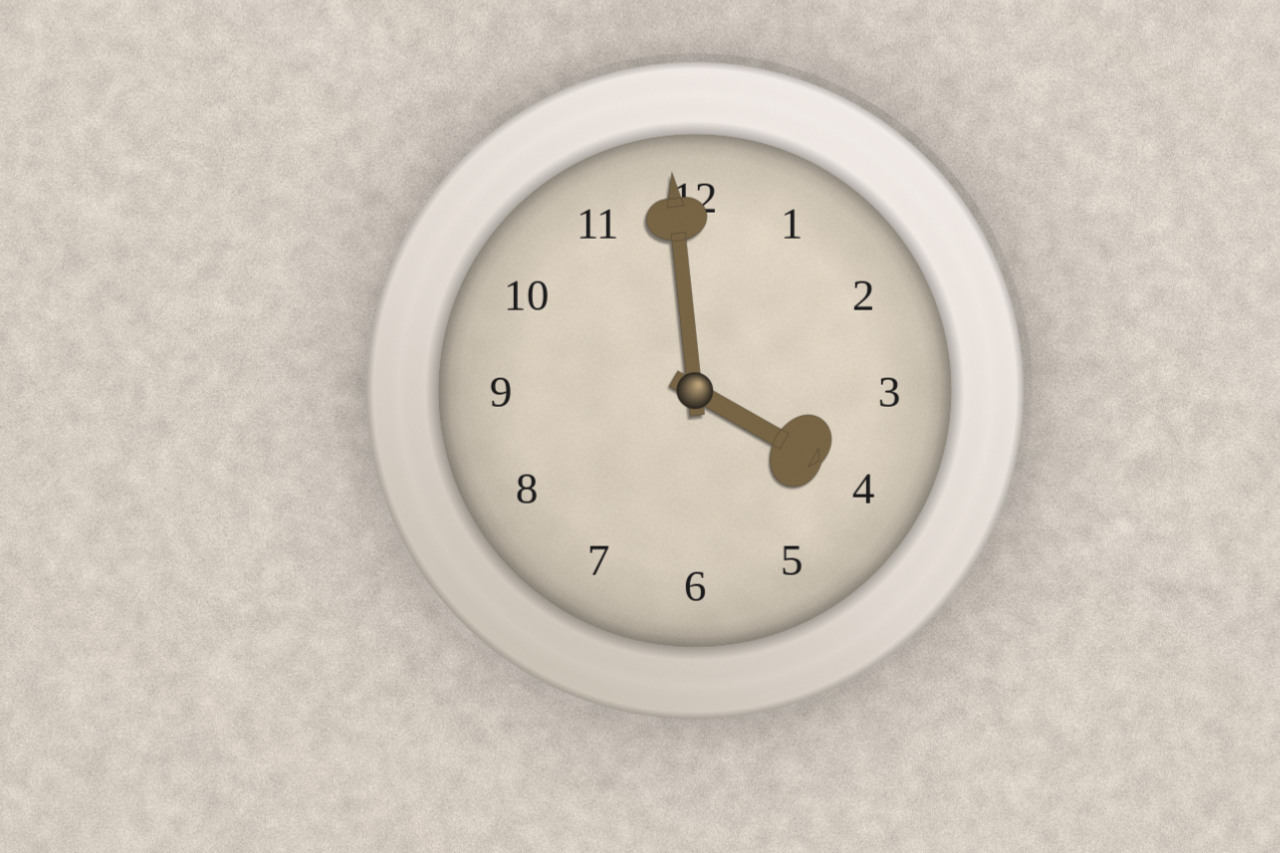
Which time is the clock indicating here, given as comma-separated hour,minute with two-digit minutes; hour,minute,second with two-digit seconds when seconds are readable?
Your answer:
3,59
